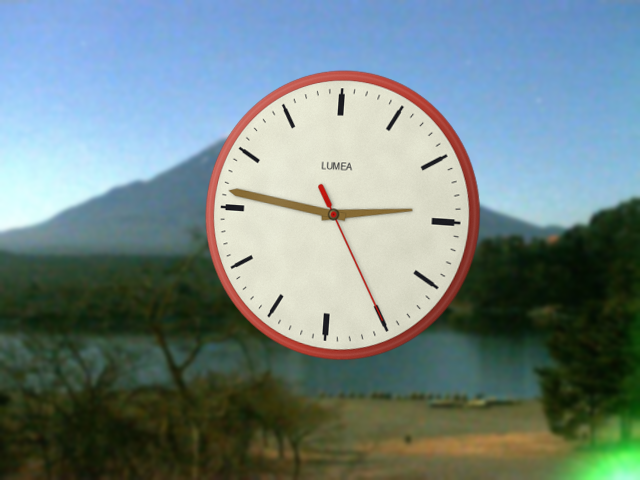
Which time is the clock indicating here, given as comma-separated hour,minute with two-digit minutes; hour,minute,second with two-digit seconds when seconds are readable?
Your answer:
2,46,25
